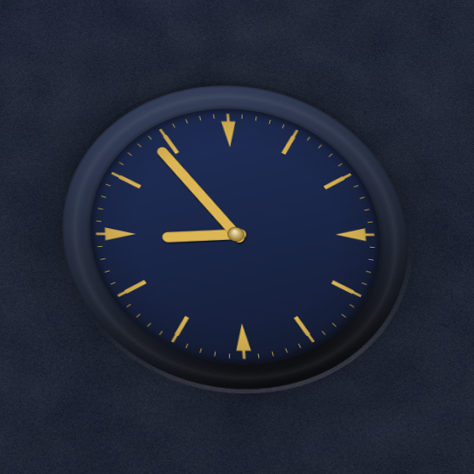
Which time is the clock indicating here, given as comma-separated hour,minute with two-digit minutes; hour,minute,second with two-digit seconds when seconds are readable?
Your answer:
8,54
